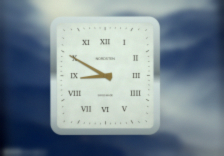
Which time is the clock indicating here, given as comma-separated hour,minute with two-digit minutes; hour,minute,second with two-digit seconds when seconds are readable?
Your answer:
8,50
